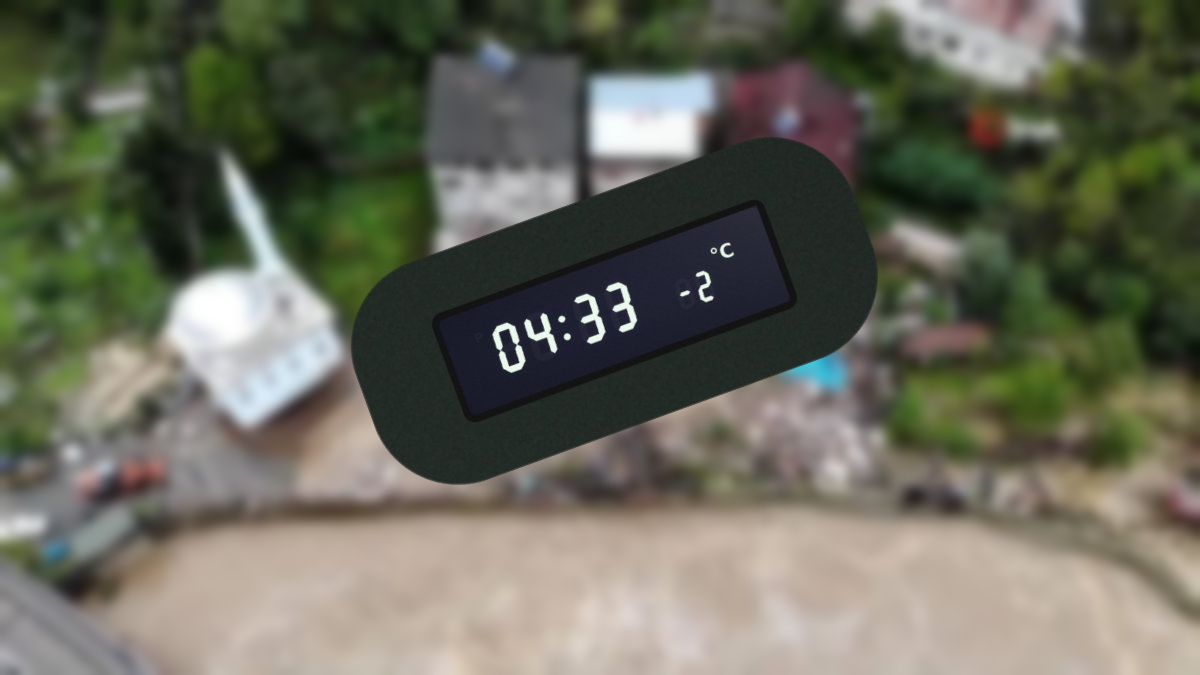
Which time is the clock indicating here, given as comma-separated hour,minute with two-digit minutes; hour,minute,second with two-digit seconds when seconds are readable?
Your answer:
4,33
